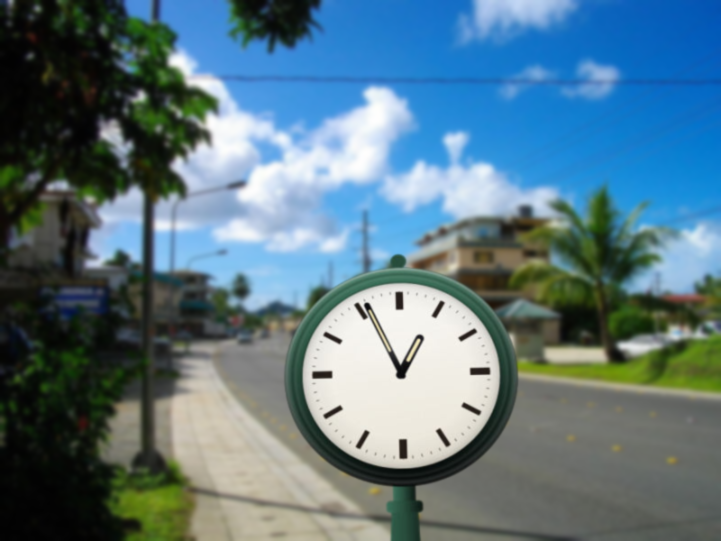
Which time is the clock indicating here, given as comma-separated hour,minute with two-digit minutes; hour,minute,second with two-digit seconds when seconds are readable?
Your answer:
12,56
